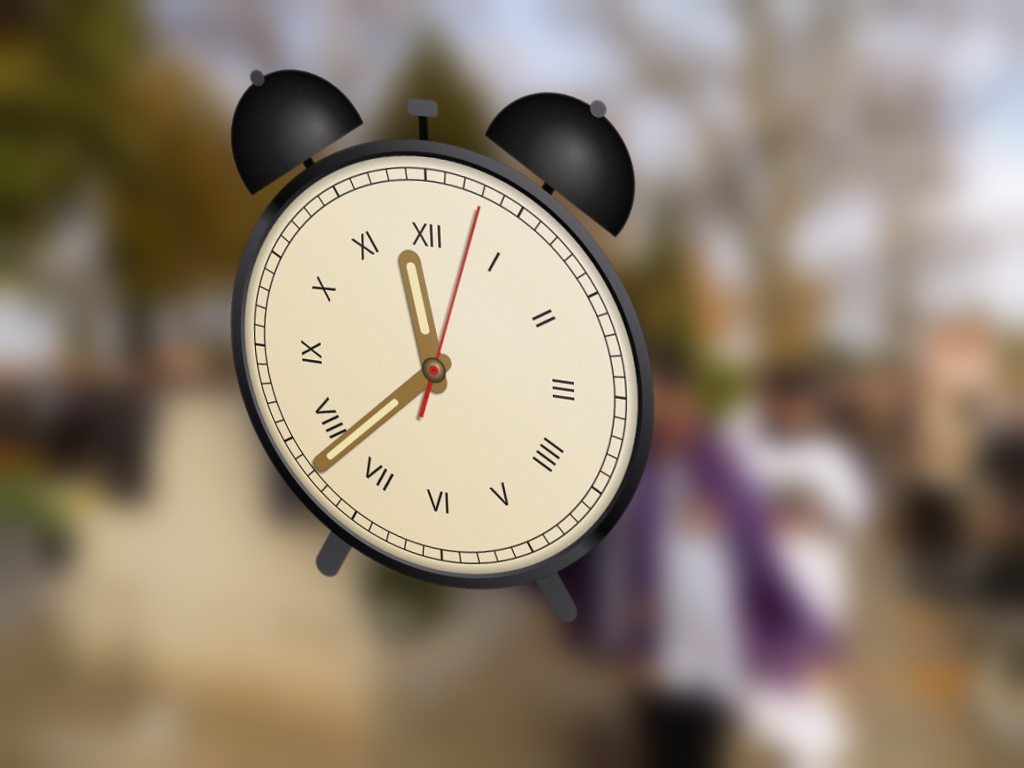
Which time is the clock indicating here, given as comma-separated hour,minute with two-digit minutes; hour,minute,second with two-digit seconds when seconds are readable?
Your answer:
11,38,03
